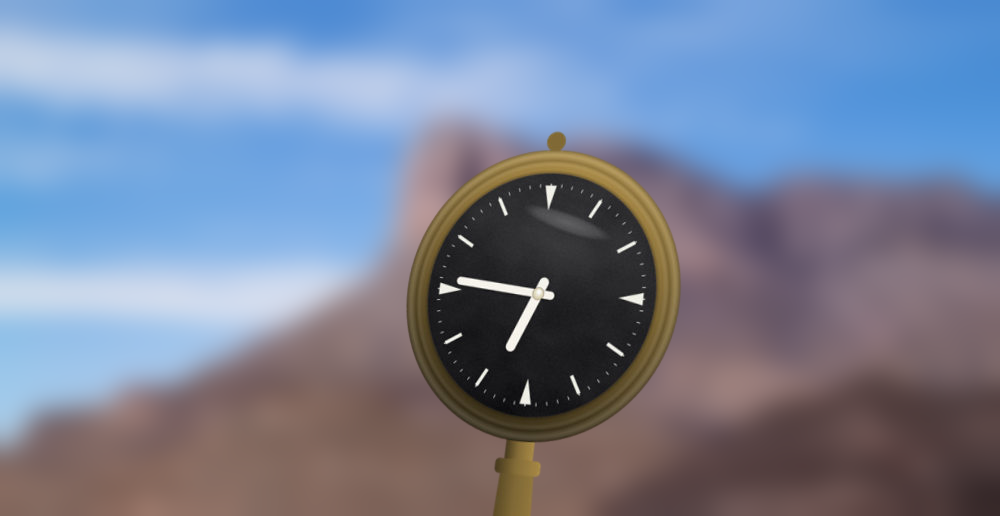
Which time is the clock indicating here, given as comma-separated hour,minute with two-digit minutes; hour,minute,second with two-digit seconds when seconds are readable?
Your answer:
6,46
